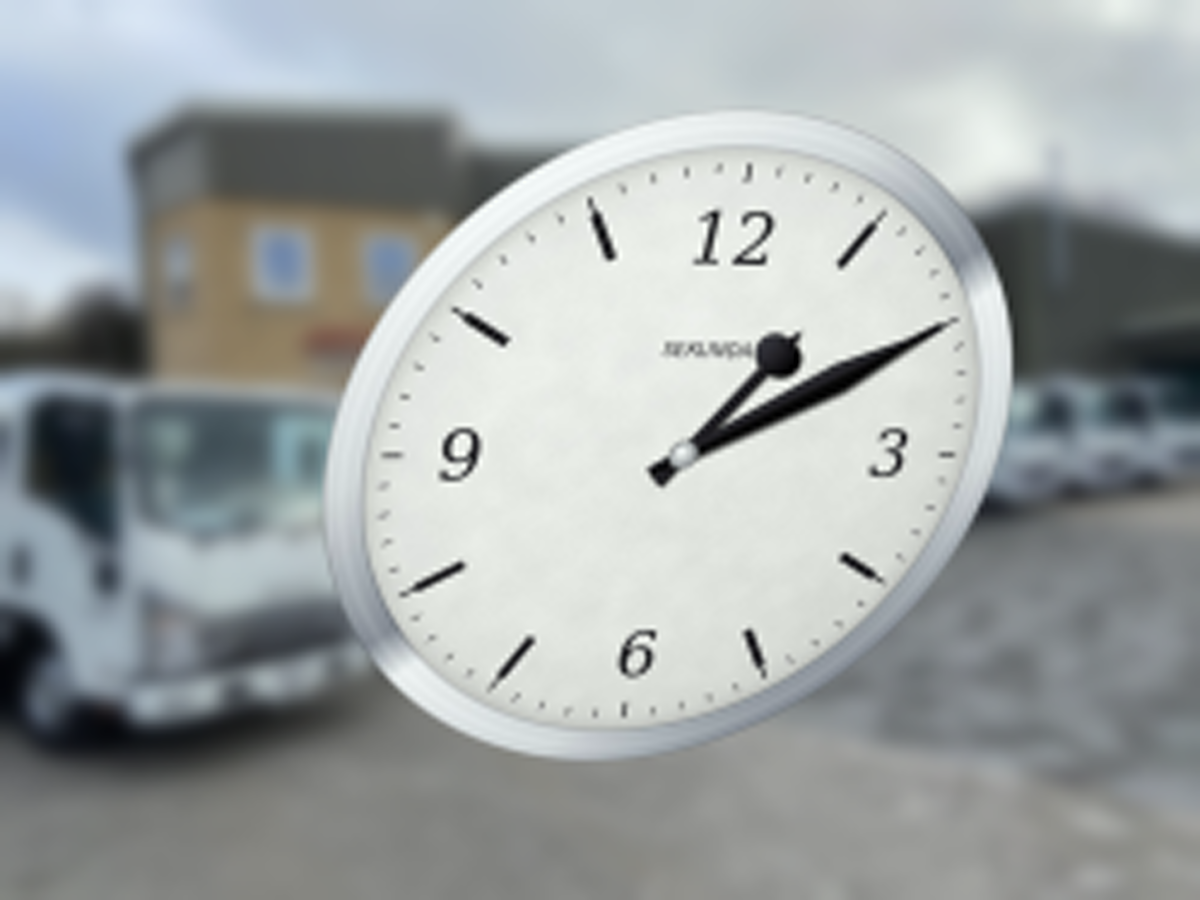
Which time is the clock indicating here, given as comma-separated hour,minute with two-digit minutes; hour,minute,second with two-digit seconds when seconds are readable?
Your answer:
1,10
